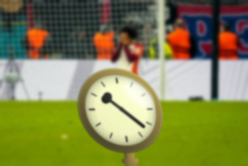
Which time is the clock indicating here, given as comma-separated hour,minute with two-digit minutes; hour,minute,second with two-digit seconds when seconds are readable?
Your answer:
10,22
